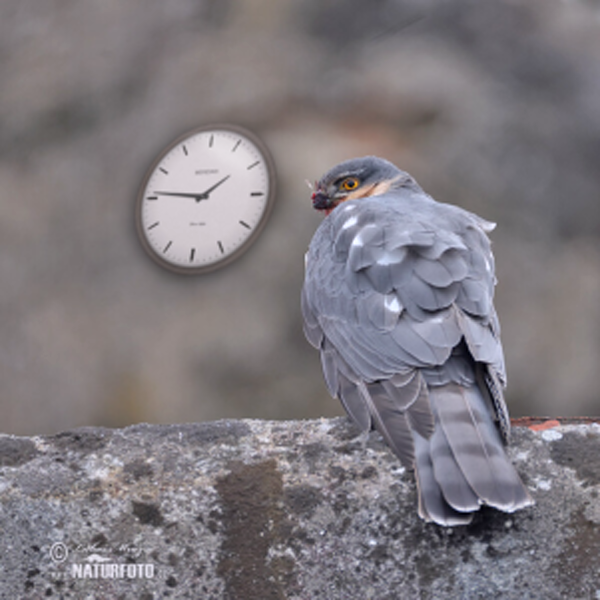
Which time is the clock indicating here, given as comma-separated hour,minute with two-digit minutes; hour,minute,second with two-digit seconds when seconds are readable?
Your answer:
1,46
